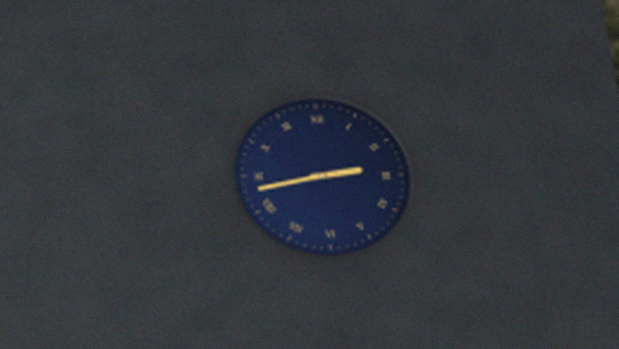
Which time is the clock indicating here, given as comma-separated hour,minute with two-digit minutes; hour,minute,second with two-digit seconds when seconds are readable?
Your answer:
2,43
